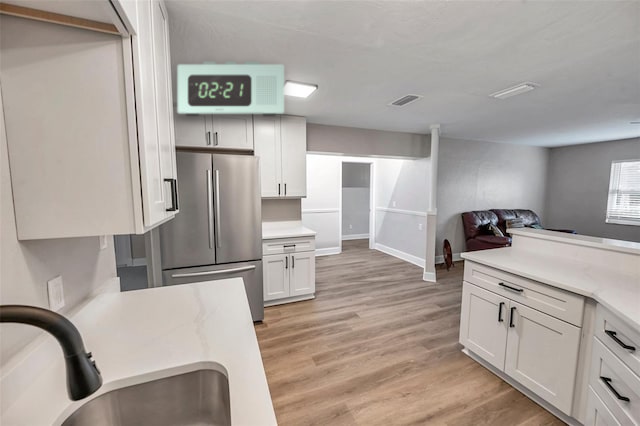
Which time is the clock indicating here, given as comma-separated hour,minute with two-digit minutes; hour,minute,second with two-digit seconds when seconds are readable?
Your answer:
2,21
